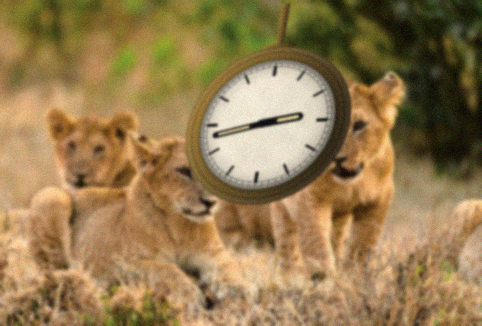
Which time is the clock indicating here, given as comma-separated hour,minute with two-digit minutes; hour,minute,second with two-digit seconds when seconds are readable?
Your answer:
2,43
